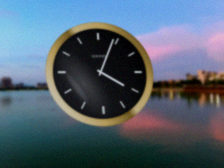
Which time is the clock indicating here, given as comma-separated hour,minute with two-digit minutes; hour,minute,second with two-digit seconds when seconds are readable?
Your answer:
4,04
